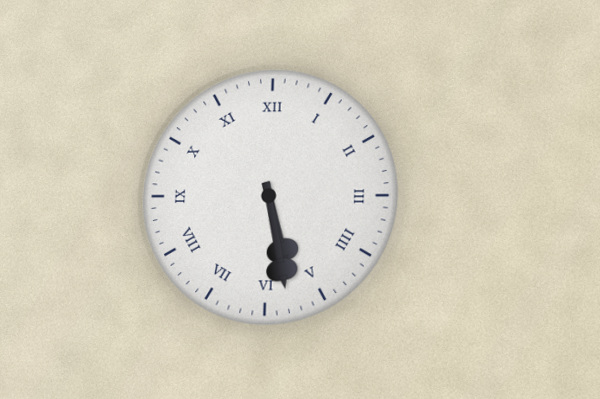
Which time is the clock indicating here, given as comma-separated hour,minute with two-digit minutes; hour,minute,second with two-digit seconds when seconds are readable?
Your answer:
5,28
